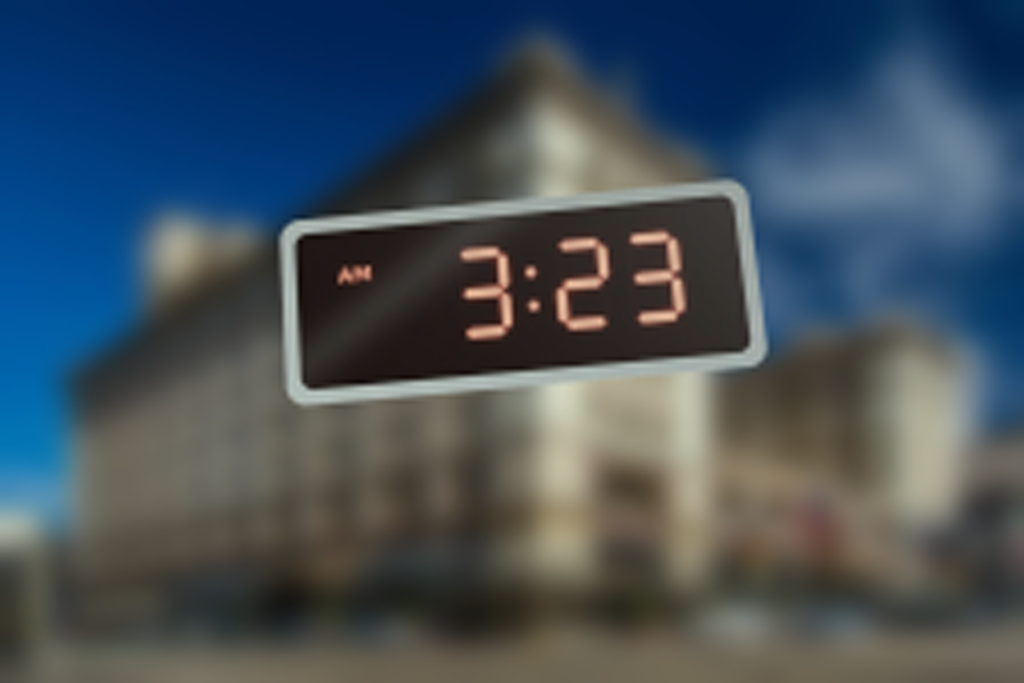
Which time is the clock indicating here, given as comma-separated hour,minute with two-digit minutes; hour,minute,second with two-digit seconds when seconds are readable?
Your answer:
3,23
